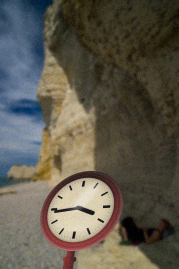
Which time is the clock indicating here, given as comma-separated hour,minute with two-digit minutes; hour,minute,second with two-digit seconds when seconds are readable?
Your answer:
3,44
